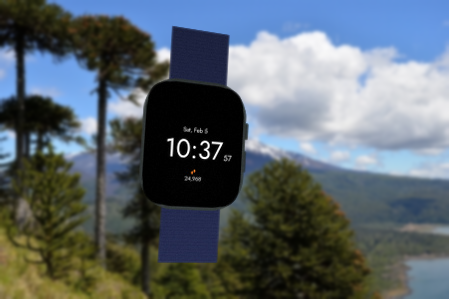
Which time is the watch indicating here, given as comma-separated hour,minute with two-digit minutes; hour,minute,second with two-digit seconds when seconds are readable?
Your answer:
10,37,57
